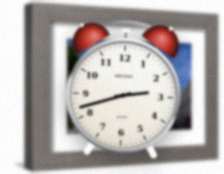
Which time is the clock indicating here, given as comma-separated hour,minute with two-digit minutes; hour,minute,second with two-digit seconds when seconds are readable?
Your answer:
2,42
